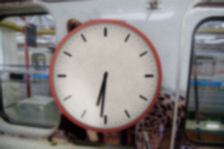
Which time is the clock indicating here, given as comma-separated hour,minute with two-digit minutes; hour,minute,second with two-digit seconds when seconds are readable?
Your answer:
6,31
